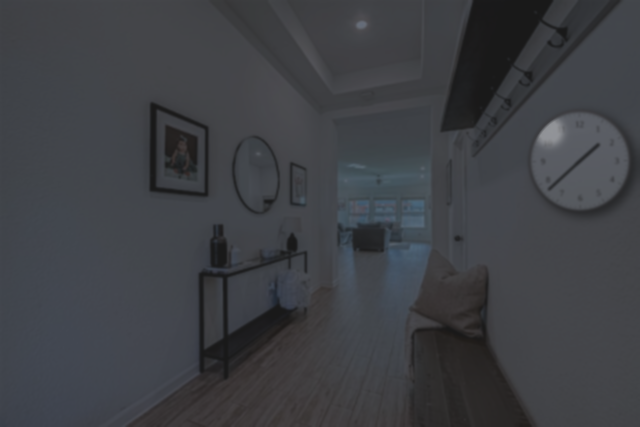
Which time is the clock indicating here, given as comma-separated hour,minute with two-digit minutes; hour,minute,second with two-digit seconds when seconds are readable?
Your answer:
1,38
